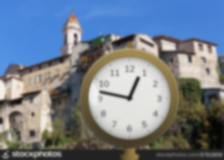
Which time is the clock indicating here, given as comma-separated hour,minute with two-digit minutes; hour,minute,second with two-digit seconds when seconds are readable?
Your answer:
12,47
